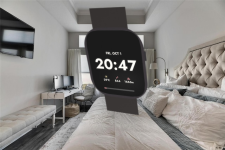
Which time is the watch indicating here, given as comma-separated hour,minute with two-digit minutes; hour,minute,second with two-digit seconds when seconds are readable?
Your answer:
20,47
